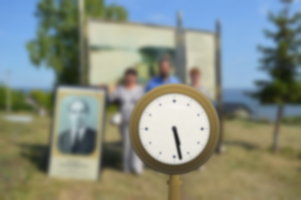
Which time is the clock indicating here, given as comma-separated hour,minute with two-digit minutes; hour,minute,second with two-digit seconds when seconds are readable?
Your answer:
5,28
